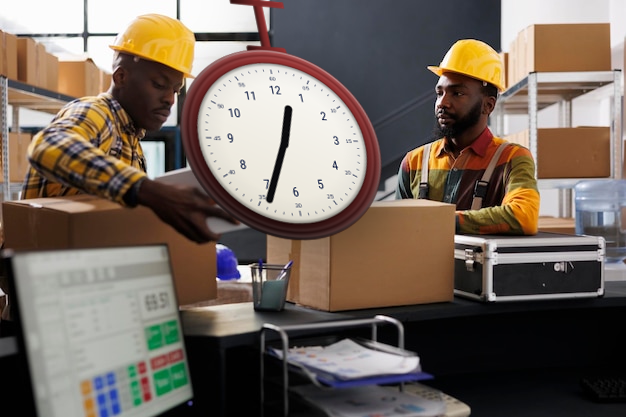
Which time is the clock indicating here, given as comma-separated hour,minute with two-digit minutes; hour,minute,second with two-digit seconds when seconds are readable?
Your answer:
12,34
